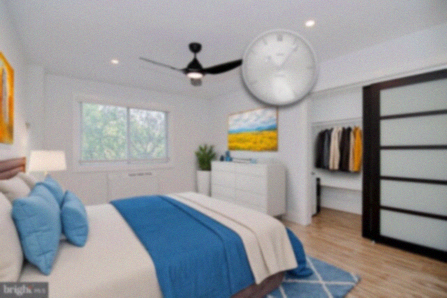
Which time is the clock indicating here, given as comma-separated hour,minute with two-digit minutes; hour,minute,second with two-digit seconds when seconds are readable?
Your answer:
10,06
